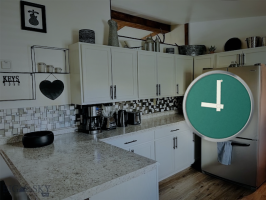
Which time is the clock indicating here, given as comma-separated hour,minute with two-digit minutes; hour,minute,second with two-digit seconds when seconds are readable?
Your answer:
8,59
